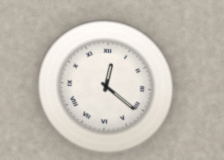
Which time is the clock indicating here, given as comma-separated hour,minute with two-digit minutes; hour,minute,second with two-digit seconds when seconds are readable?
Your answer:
12,21
